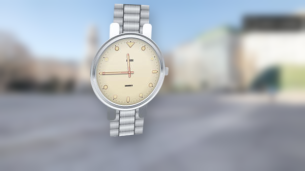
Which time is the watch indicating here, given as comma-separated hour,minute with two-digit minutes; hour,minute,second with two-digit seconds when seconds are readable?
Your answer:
11,45
